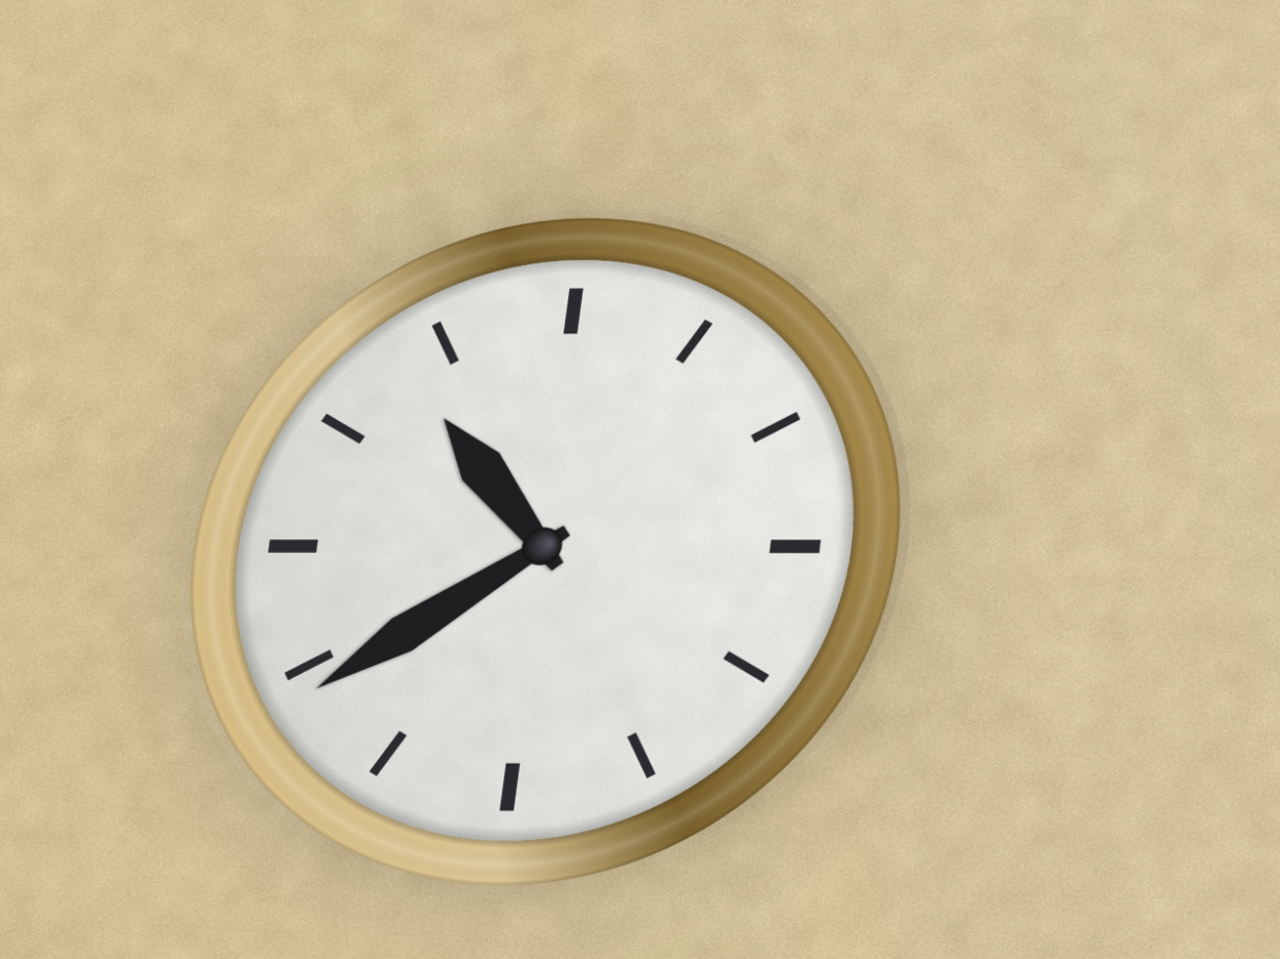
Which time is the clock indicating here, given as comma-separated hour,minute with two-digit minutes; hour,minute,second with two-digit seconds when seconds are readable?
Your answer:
10,39
